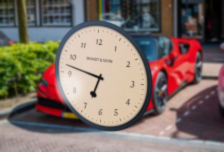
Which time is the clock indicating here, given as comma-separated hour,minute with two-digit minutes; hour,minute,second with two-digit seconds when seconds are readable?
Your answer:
6,47
